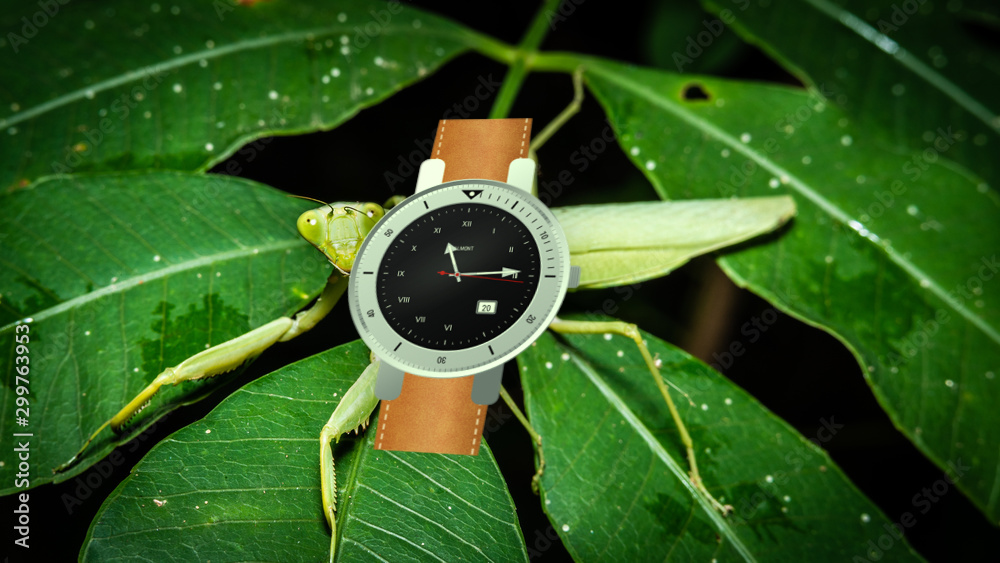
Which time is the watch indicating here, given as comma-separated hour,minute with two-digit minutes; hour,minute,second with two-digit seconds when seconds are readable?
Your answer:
11,14,16
